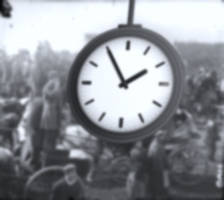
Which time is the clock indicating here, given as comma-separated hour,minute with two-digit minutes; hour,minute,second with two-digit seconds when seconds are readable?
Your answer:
1,55
